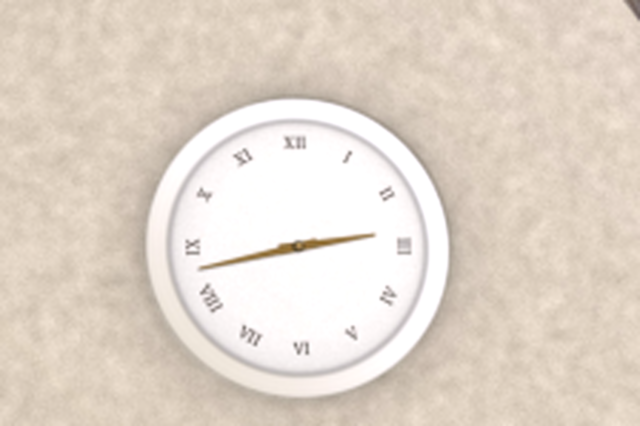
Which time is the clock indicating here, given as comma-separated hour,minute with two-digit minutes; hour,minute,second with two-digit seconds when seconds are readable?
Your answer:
2,43
